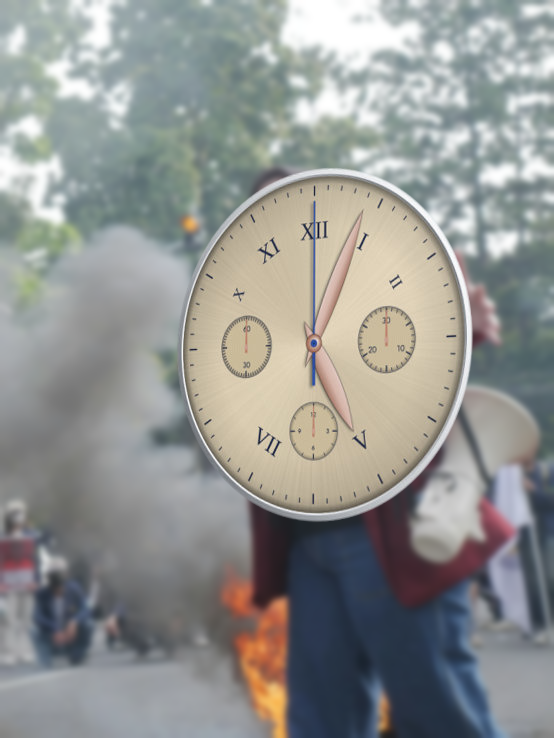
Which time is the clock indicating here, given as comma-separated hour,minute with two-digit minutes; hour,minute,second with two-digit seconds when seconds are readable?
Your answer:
5,04
